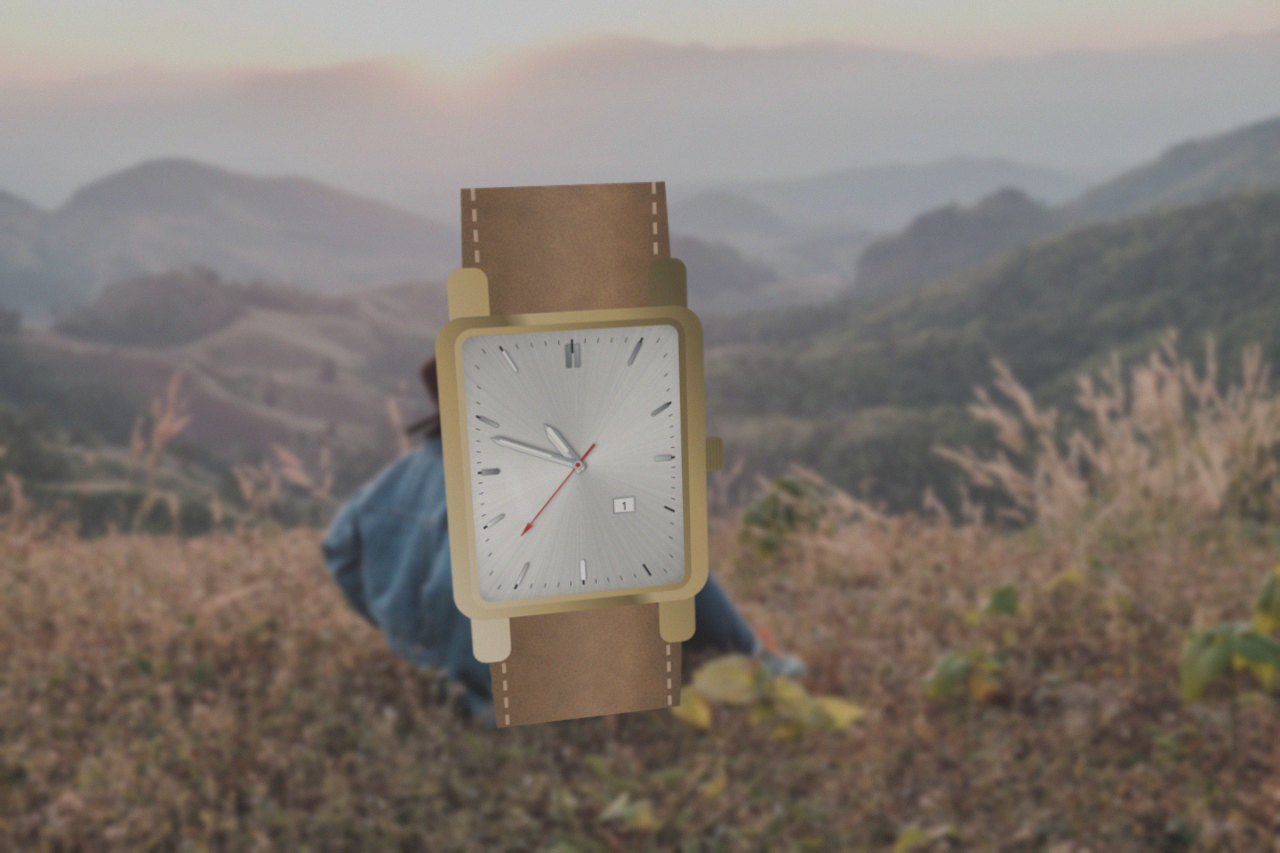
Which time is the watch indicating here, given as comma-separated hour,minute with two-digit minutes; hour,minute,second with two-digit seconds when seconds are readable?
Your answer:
10,48,37
